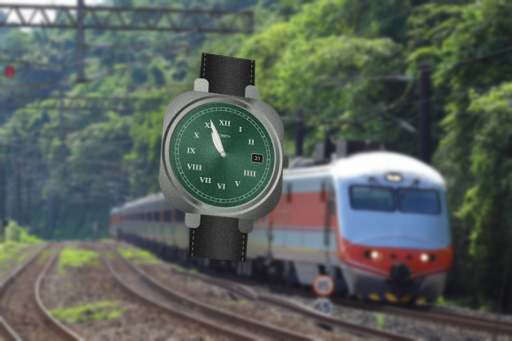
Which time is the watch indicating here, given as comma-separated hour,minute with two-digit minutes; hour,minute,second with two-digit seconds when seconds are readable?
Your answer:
10,56
